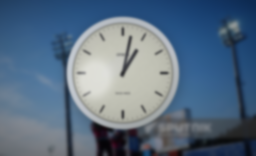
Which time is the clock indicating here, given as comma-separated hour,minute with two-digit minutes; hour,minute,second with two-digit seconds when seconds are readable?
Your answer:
1,02
